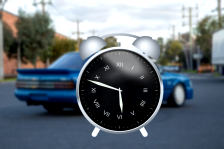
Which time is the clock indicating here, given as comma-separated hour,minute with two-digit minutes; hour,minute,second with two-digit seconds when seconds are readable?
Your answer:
5,48
